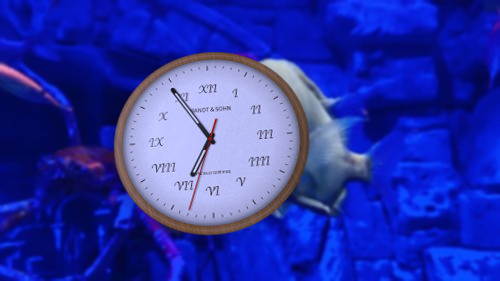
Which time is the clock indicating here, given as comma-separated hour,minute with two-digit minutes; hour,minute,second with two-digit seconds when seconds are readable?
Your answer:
6,54,33
